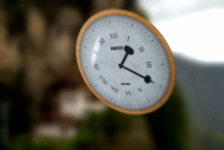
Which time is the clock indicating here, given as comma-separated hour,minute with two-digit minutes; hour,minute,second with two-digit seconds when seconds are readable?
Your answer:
1,20
